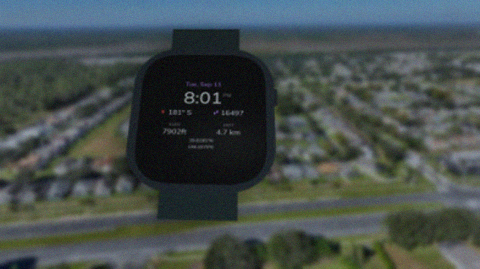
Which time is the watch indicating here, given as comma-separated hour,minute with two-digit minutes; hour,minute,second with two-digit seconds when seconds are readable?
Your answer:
8,01
